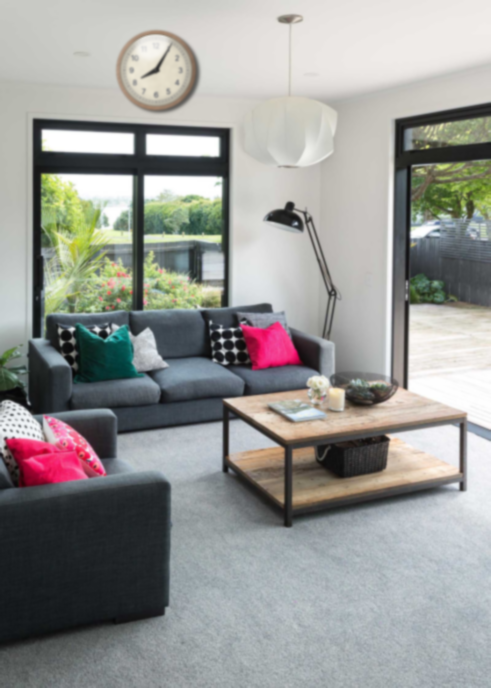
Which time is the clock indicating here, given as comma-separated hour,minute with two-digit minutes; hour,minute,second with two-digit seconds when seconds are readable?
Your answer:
8,05
